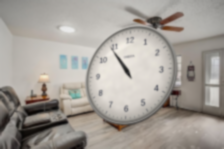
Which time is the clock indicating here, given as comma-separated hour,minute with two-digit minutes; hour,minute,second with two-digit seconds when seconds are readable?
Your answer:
10,54
